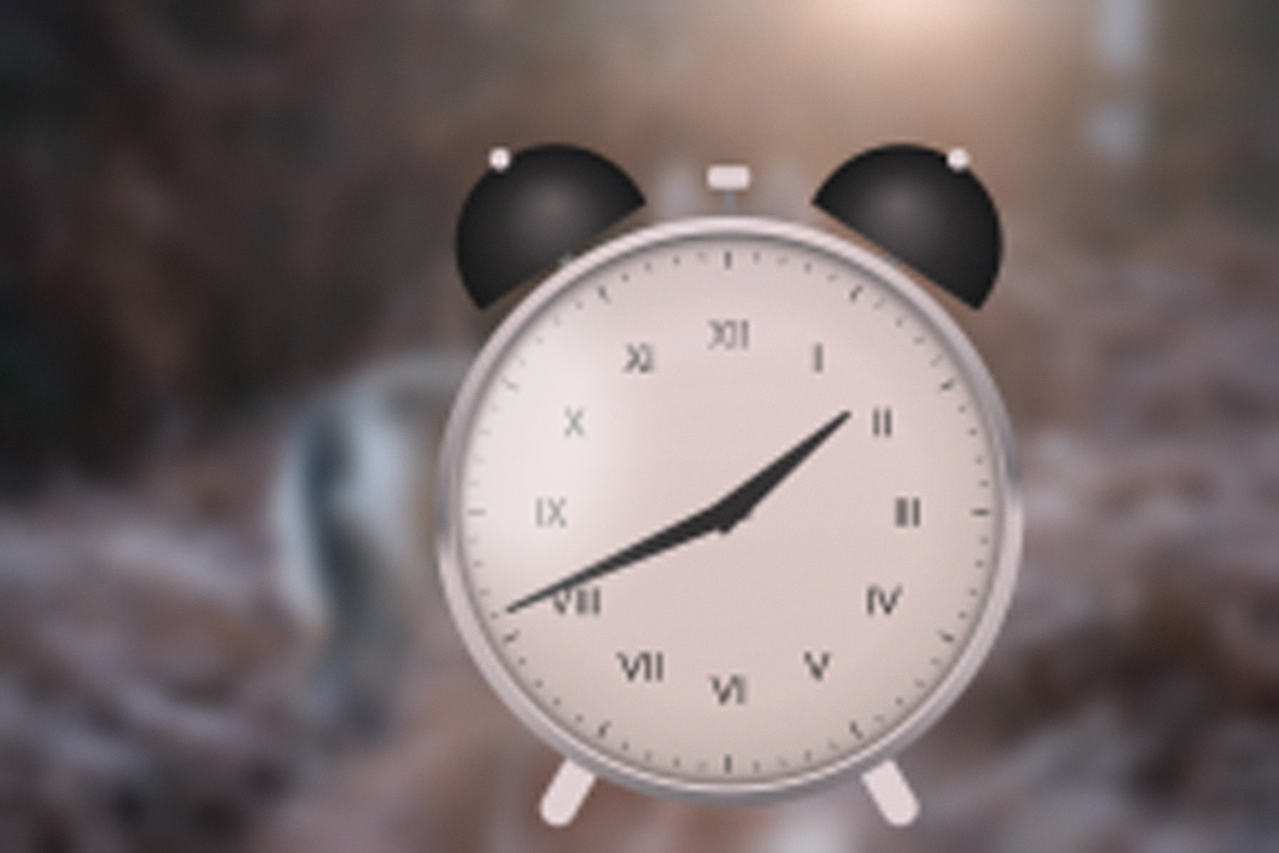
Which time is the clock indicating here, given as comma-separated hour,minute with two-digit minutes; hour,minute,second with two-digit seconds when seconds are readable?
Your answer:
1,41
